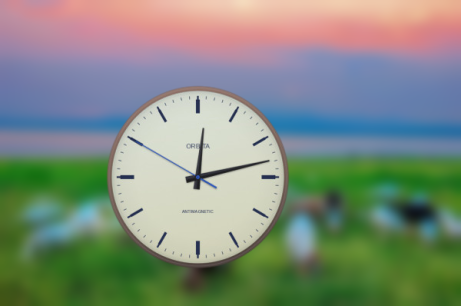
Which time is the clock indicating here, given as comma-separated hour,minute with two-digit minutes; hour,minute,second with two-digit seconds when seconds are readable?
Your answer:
12,12,50
